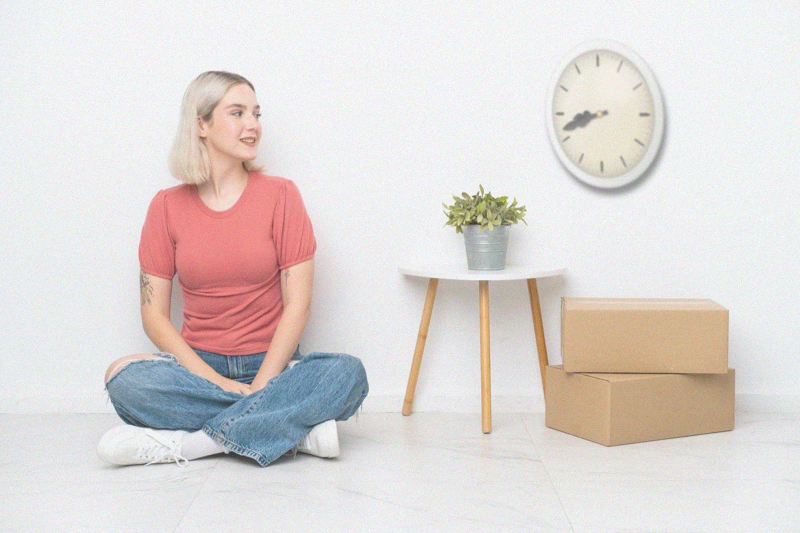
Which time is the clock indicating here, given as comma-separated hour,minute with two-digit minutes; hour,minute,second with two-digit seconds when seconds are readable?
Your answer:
8,42
